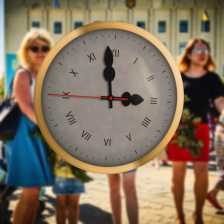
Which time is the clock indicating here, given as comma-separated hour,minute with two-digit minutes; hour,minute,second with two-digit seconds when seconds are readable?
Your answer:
2,58,45
